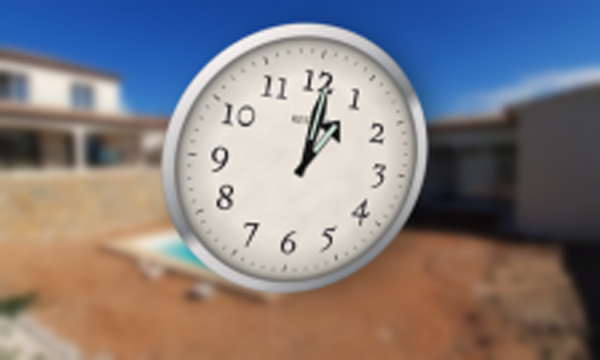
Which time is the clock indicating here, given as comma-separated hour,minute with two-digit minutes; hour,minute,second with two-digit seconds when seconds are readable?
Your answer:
1,01
